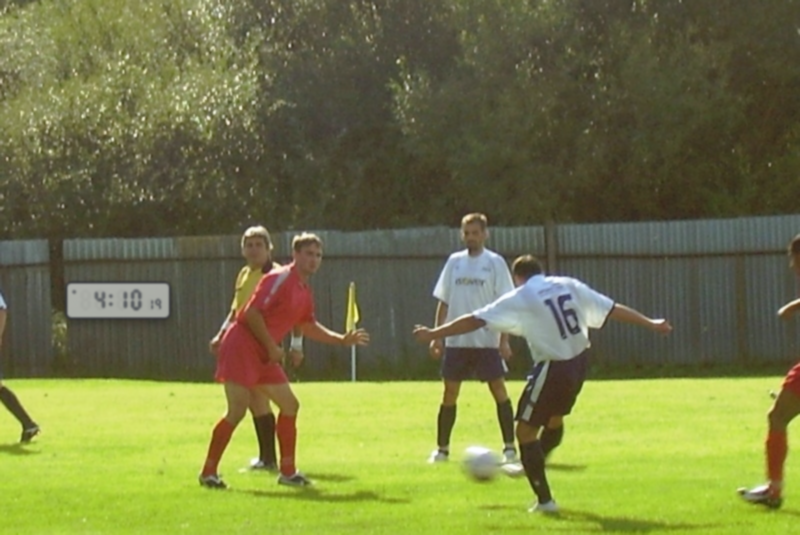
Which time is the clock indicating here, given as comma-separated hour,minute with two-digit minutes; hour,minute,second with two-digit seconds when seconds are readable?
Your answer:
4,10,19
